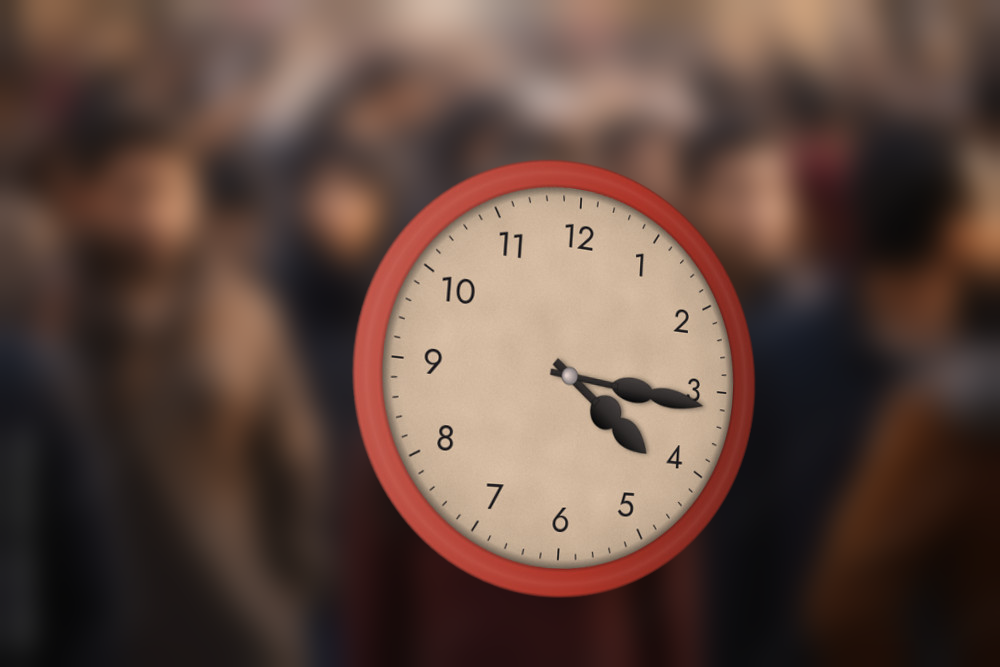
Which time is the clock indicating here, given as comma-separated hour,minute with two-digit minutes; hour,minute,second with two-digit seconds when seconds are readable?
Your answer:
4,16
